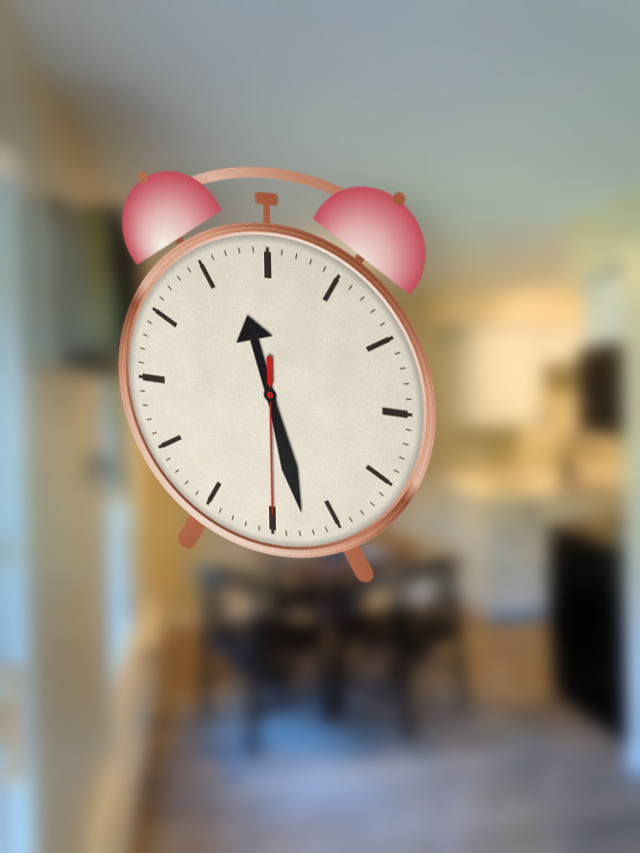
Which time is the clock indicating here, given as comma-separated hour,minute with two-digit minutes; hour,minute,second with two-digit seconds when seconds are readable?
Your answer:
11,27,30
